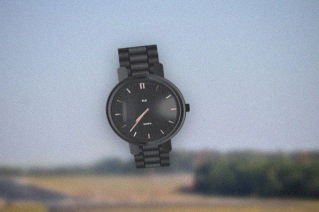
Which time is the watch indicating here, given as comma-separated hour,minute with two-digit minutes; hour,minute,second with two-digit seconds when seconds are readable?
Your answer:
7,37
